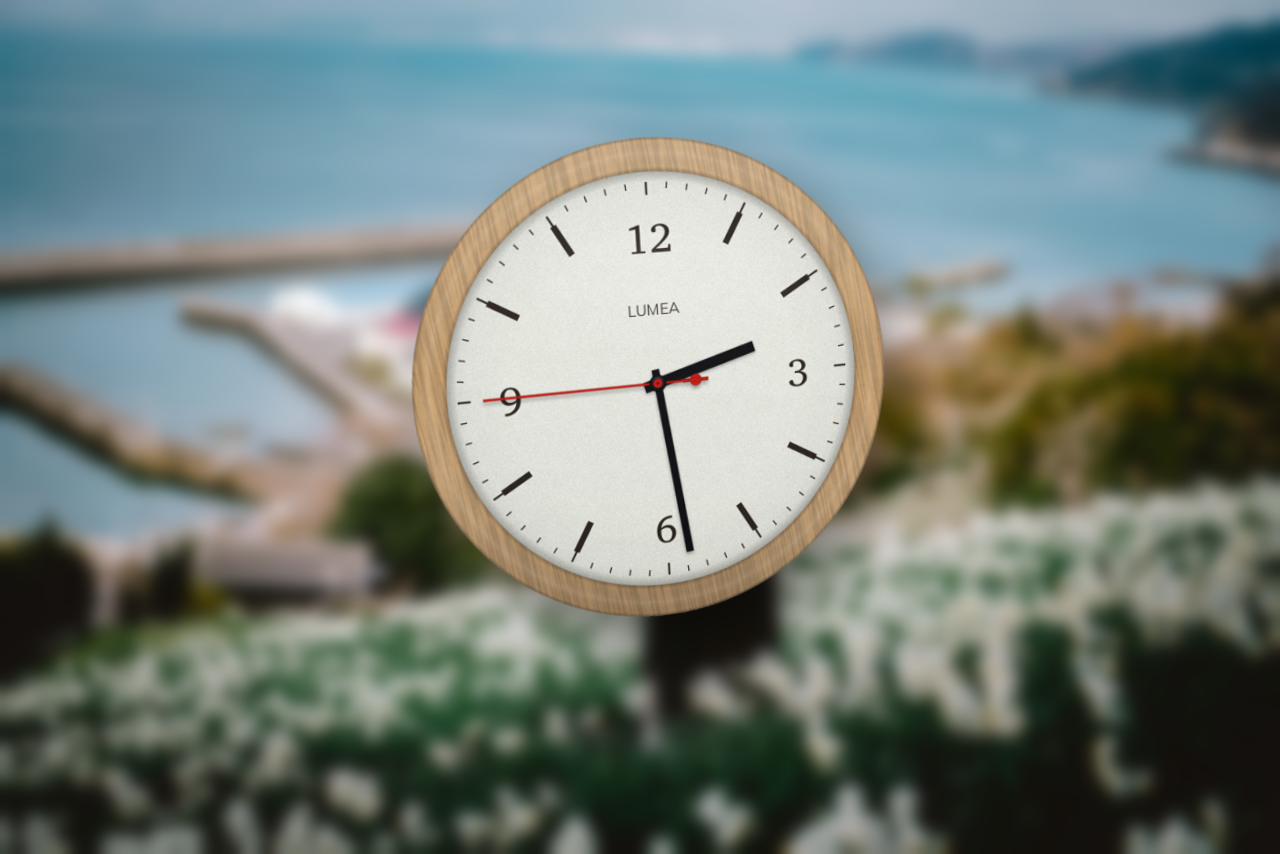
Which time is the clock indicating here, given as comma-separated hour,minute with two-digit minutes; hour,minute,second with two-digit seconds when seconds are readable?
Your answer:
2,28,45
